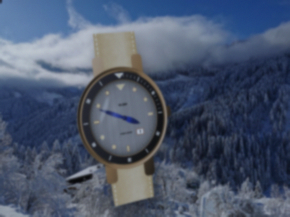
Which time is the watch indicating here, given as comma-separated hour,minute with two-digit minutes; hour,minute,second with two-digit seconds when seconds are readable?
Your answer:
3,49
